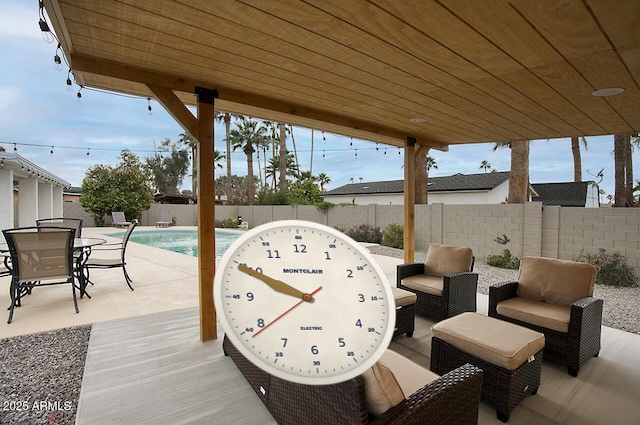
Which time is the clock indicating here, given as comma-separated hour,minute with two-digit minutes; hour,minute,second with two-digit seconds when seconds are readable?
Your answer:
9,49,39
